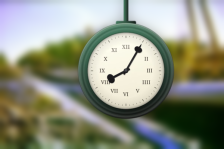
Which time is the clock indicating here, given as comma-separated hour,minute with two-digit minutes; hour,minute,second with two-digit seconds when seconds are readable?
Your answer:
8,05
